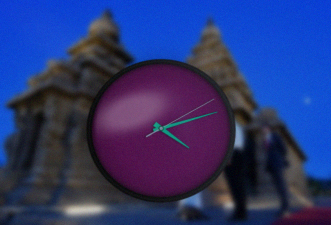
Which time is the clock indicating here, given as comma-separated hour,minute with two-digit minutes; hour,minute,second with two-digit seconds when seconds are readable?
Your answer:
4,12,10
